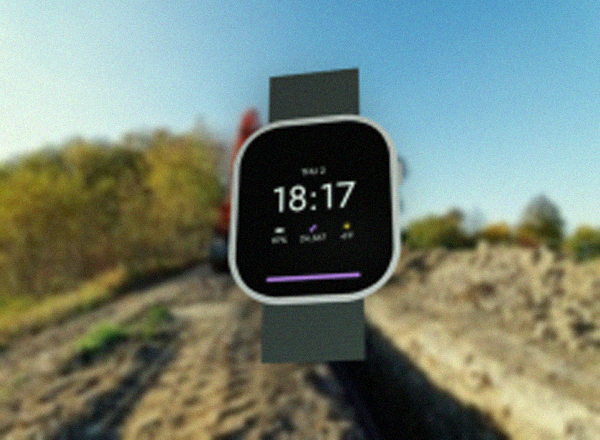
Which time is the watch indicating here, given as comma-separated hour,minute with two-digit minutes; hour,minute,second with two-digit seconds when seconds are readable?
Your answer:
18,17
